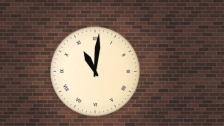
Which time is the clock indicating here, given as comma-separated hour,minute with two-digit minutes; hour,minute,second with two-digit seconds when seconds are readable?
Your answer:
11,01
